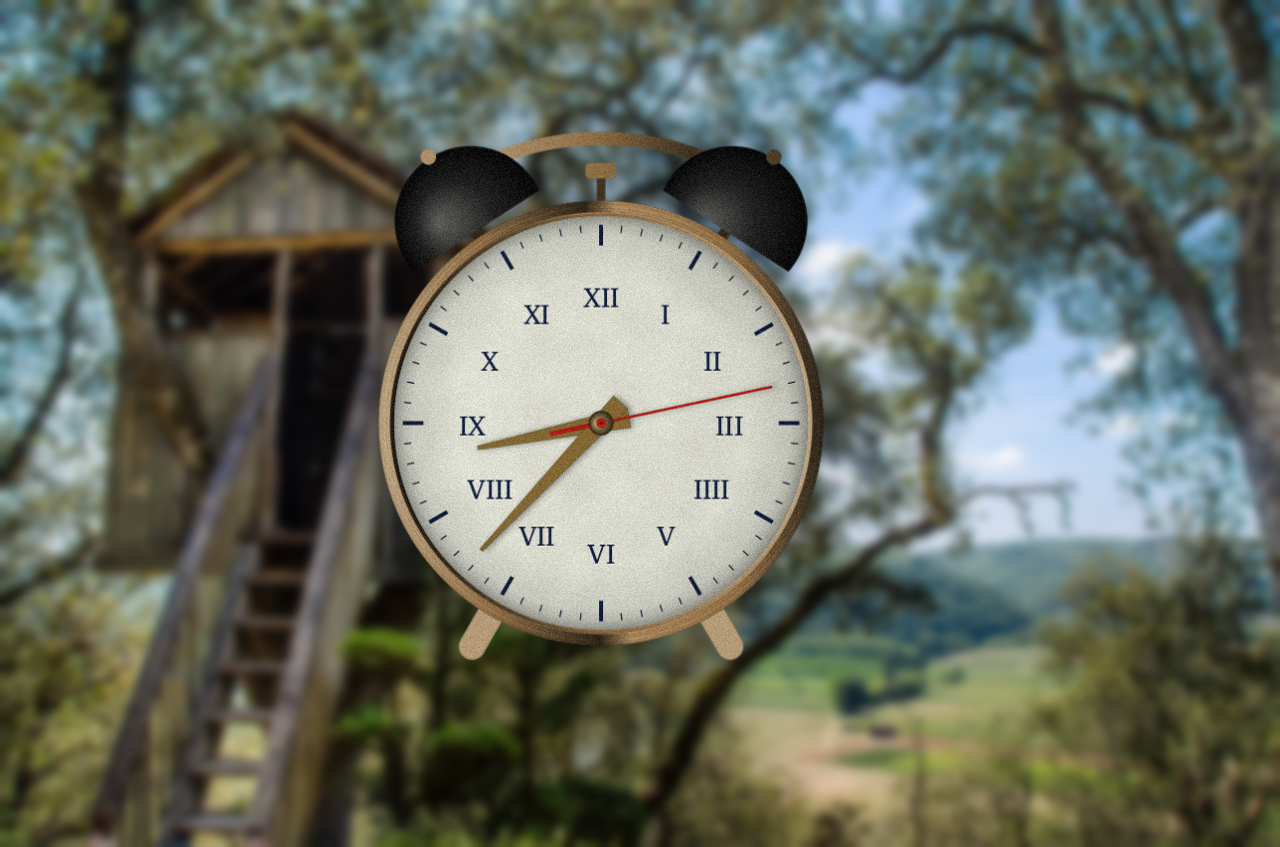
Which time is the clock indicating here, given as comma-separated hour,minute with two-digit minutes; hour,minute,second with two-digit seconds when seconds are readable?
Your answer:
8,37,13
